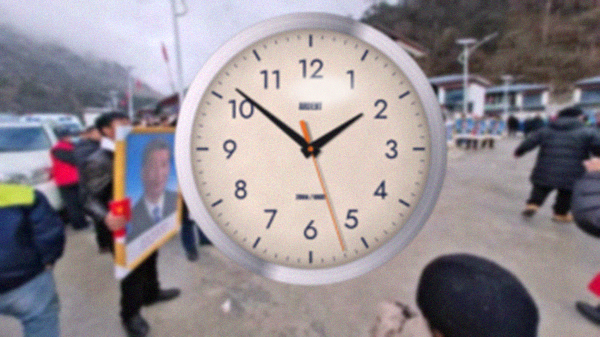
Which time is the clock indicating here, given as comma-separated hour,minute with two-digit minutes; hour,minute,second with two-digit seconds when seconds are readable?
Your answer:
1,51,27
